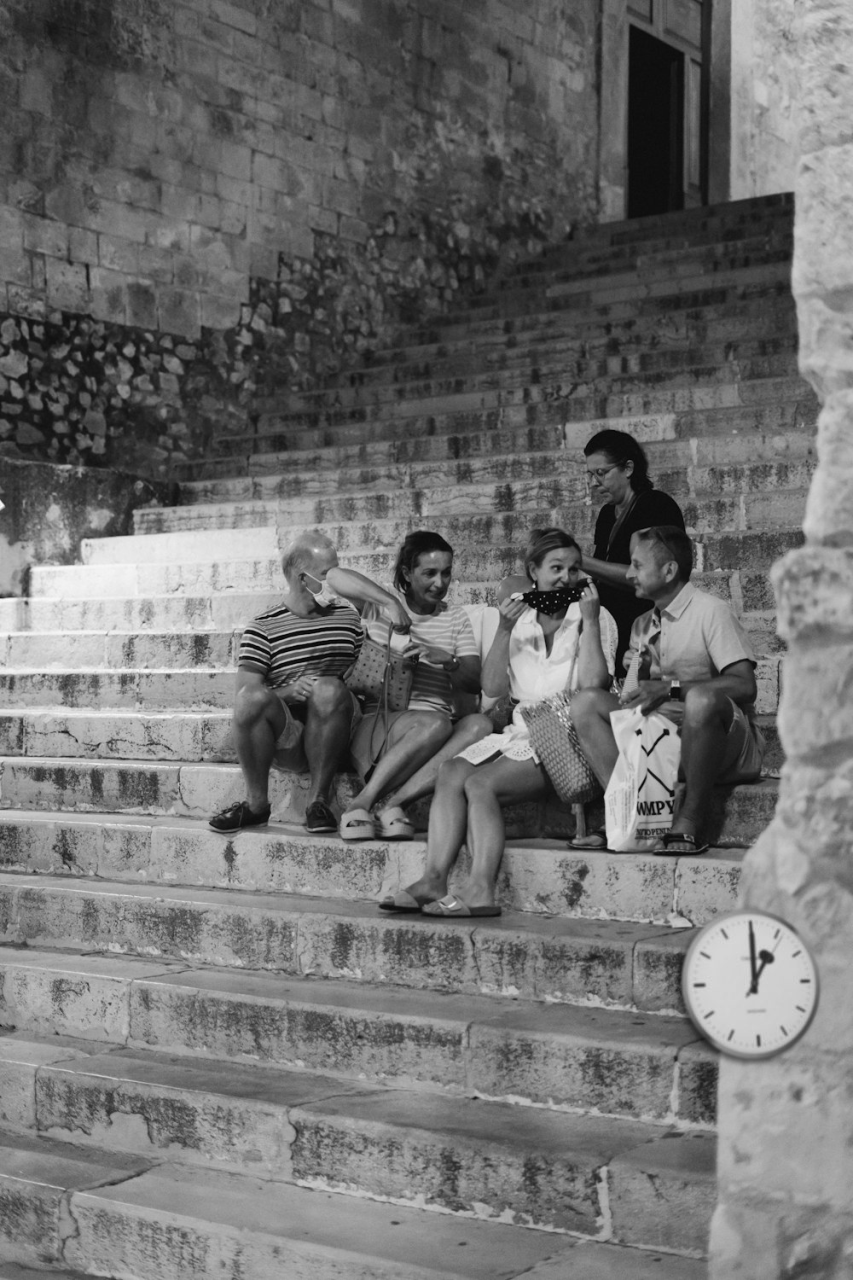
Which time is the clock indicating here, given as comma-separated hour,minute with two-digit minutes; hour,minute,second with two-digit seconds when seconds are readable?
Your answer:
1,00,06
